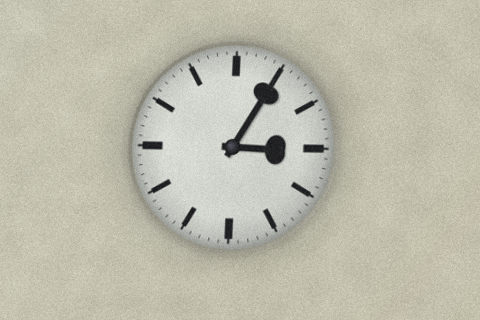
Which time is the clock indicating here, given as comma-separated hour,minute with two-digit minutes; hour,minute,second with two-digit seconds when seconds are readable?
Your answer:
3,05
